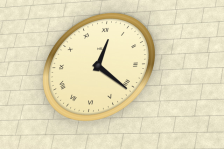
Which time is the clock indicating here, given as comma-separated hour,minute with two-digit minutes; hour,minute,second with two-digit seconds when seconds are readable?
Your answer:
12,21
